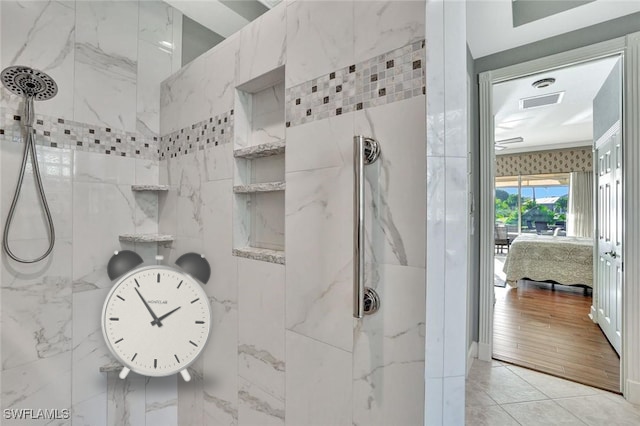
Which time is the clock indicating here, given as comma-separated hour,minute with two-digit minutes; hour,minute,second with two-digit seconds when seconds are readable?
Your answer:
1,54
